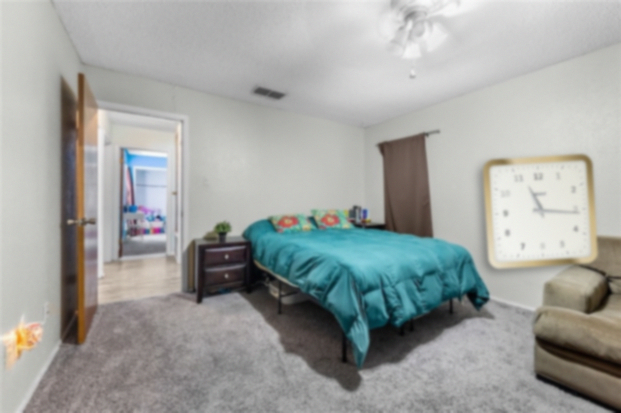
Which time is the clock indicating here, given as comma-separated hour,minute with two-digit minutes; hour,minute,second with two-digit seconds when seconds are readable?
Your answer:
11,16
